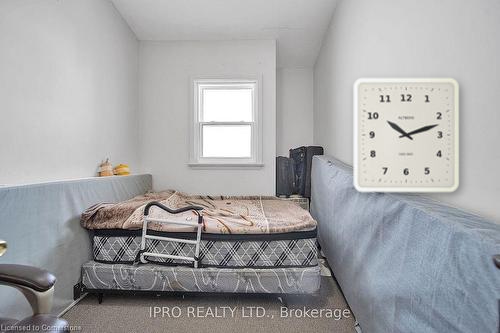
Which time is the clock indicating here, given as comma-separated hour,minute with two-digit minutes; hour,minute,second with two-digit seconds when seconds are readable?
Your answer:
10,12
